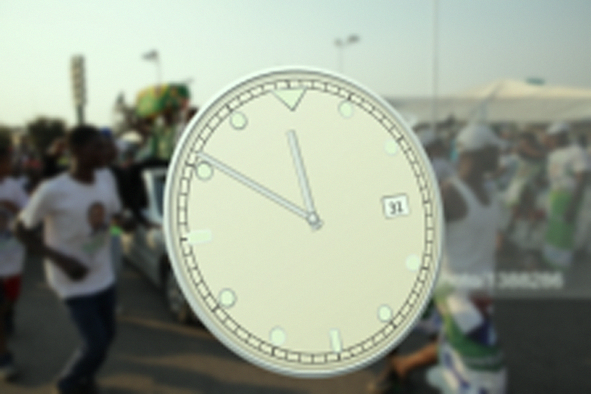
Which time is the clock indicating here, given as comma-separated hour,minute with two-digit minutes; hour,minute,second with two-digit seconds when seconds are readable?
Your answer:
11,51
